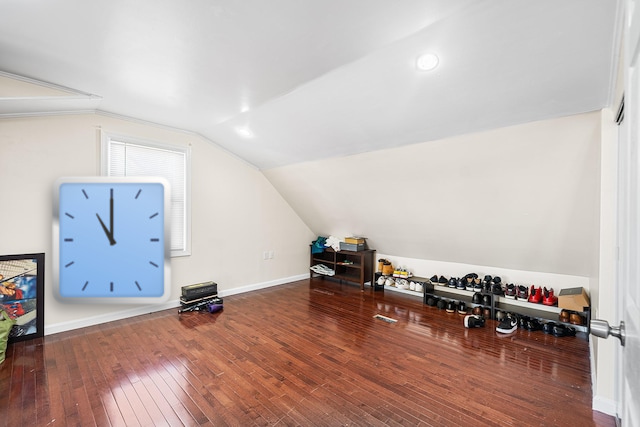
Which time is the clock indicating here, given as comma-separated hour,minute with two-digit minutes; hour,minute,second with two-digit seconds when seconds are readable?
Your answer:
11,00
